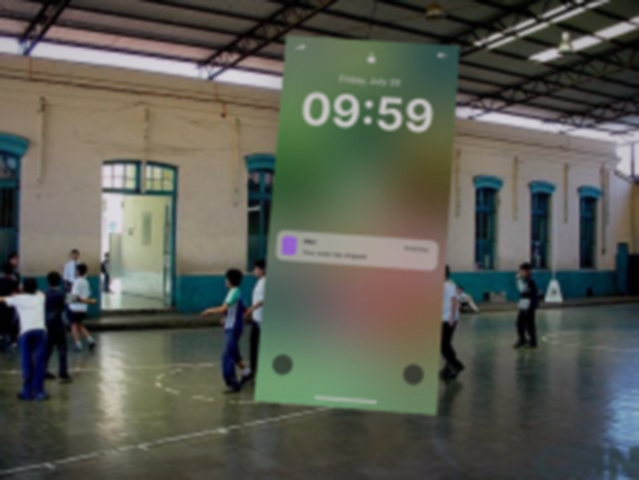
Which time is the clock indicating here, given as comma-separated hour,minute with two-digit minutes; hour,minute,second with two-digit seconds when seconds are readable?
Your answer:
9,59
